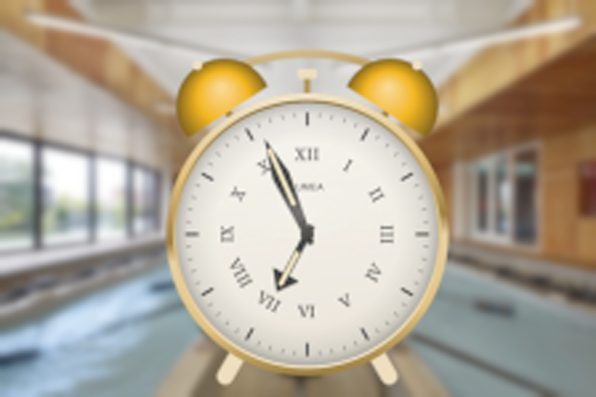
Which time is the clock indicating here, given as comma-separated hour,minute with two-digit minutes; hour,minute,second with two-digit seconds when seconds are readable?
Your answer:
6,56
